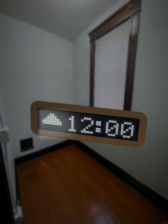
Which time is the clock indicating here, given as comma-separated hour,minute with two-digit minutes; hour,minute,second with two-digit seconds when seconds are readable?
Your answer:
12,00
